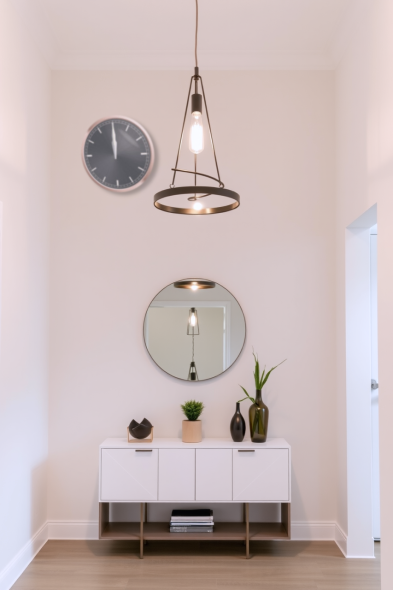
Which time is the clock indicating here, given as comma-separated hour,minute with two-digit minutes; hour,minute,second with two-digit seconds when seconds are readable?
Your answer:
12,00
